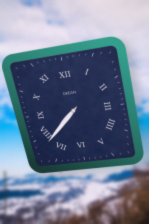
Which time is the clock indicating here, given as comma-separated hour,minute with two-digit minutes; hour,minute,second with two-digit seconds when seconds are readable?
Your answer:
7,38
